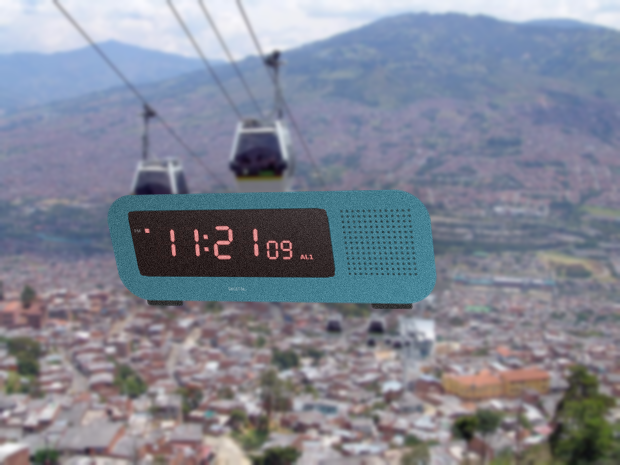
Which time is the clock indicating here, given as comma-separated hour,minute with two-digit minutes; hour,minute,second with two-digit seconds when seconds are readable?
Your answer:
11,21,09
